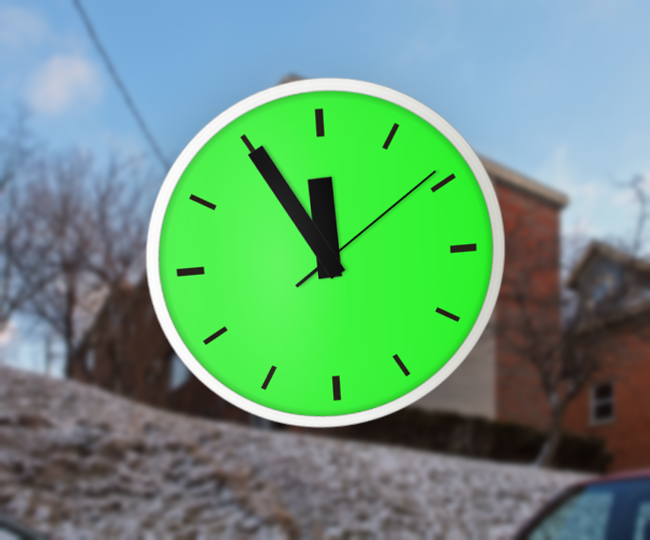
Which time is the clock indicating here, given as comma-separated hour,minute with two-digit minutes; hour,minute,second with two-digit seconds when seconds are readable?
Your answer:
11,55,09
